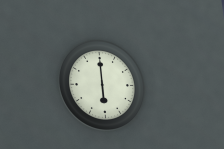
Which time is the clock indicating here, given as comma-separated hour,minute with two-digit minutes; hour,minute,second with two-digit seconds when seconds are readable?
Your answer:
6,00
